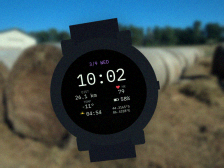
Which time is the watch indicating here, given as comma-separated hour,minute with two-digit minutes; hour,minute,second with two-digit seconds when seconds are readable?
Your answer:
10,02
